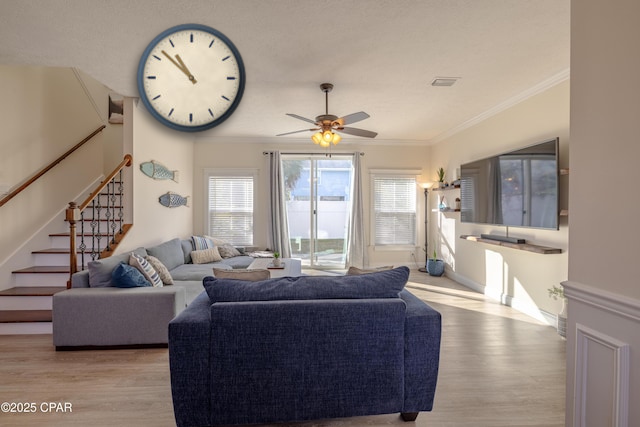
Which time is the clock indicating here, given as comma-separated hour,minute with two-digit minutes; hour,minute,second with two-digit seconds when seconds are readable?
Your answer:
10,52
